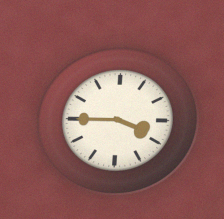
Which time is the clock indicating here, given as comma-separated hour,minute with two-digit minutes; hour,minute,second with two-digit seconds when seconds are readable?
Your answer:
3,45
